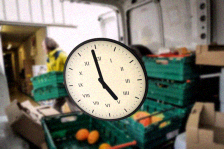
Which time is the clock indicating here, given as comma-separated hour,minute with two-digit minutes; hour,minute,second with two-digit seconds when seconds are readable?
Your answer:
4,59
